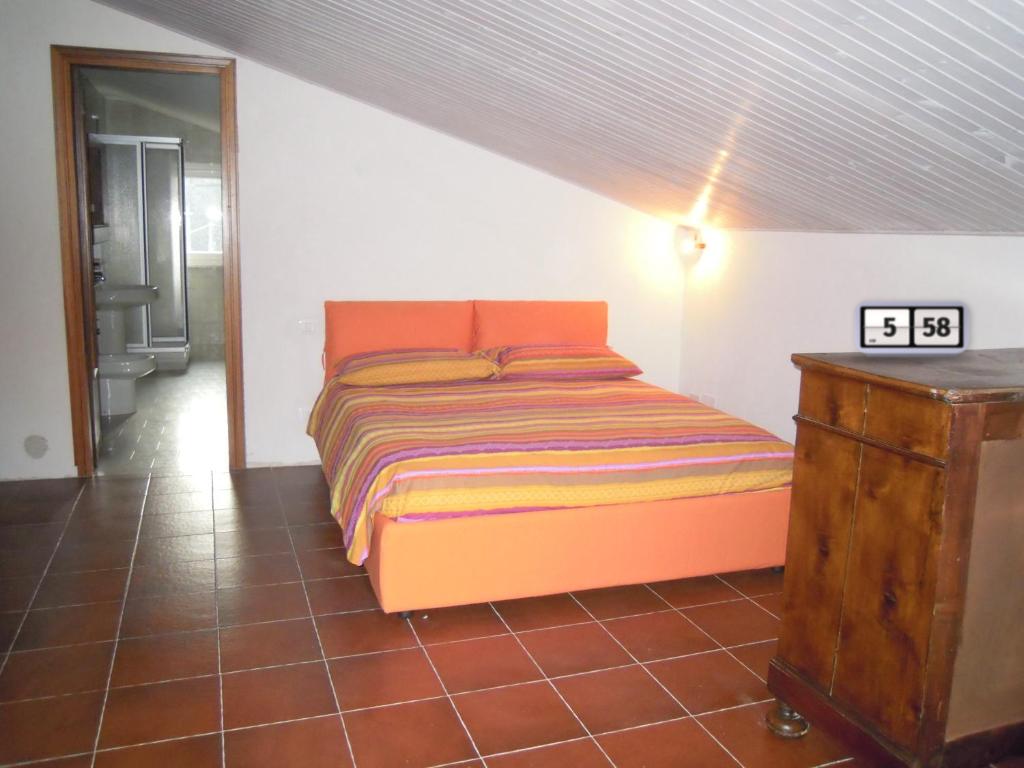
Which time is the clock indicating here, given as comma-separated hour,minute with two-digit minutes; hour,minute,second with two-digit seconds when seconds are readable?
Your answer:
5,58
